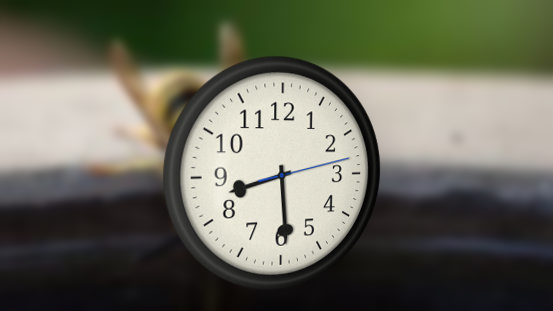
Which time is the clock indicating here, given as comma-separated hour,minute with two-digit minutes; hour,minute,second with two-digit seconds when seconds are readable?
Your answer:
8,29,13
